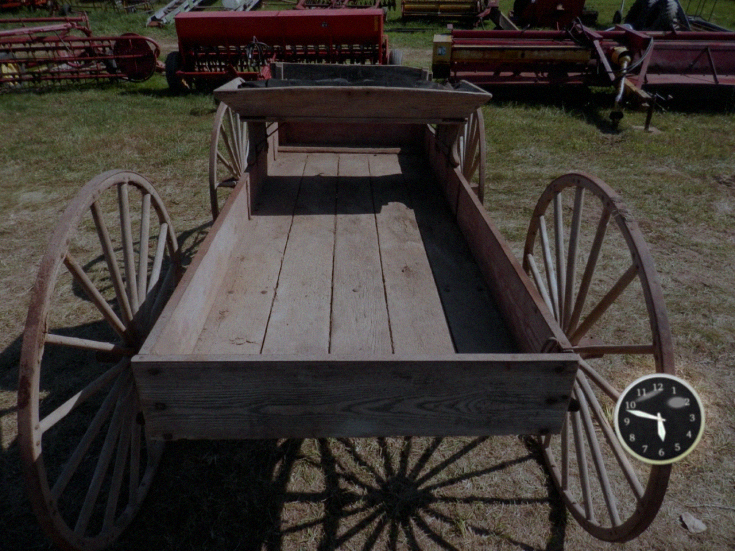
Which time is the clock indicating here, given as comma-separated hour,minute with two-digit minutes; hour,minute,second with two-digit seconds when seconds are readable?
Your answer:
5,48
